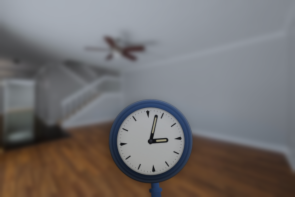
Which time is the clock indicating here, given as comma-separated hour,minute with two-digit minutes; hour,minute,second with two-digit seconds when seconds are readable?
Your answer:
3,03
